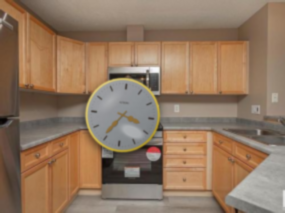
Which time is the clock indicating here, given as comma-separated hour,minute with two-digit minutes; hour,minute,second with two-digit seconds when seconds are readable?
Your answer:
3,36
